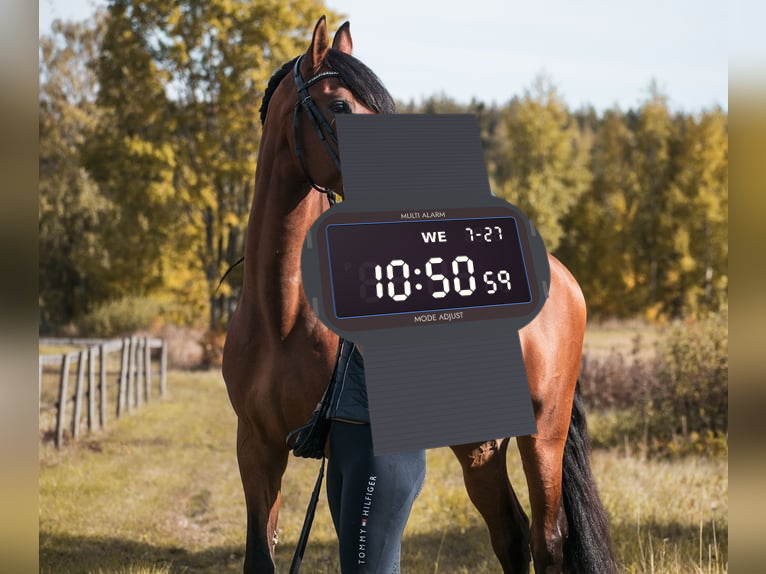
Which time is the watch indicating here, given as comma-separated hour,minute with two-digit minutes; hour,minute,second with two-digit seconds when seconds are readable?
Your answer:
10,50,59
